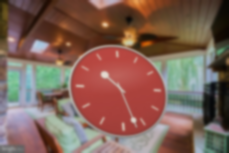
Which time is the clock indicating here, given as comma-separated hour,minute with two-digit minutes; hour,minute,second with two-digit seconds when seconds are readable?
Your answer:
10,27
